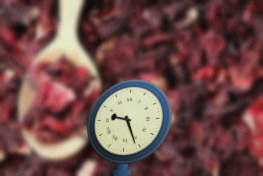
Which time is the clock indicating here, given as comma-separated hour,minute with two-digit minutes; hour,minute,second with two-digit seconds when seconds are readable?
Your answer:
9,26
